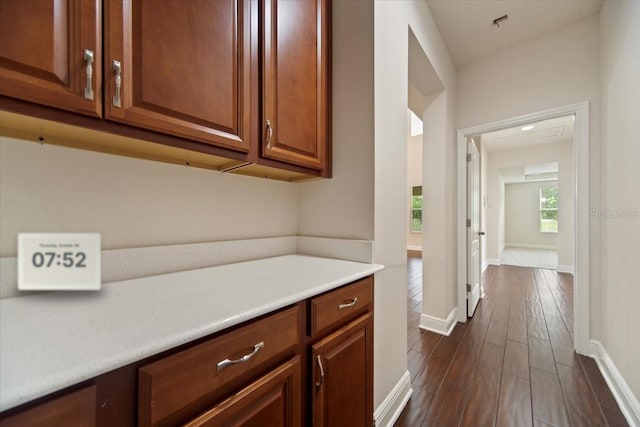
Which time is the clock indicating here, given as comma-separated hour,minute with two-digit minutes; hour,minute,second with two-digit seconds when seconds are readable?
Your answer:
7,52
